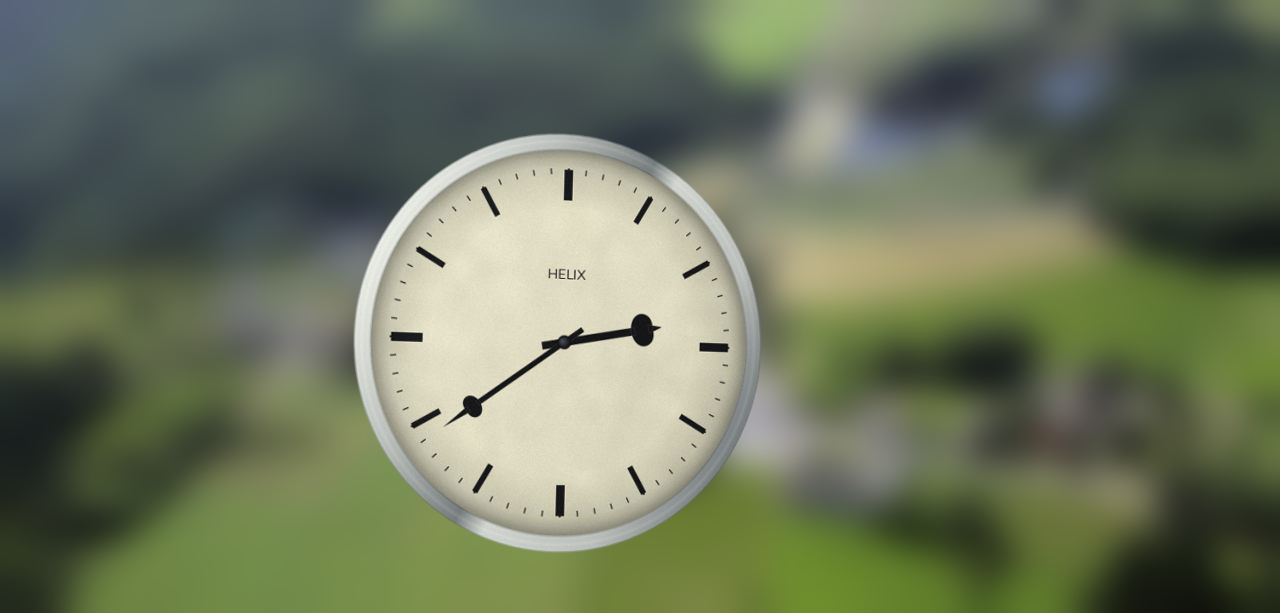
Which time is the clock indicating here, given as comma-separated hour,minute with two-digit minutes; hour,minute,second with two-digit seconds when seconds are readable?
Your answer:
2,39
